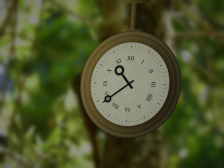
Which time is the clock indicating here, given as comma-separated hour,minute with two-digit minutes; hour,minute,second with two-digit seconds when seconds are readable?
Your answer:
10,39
